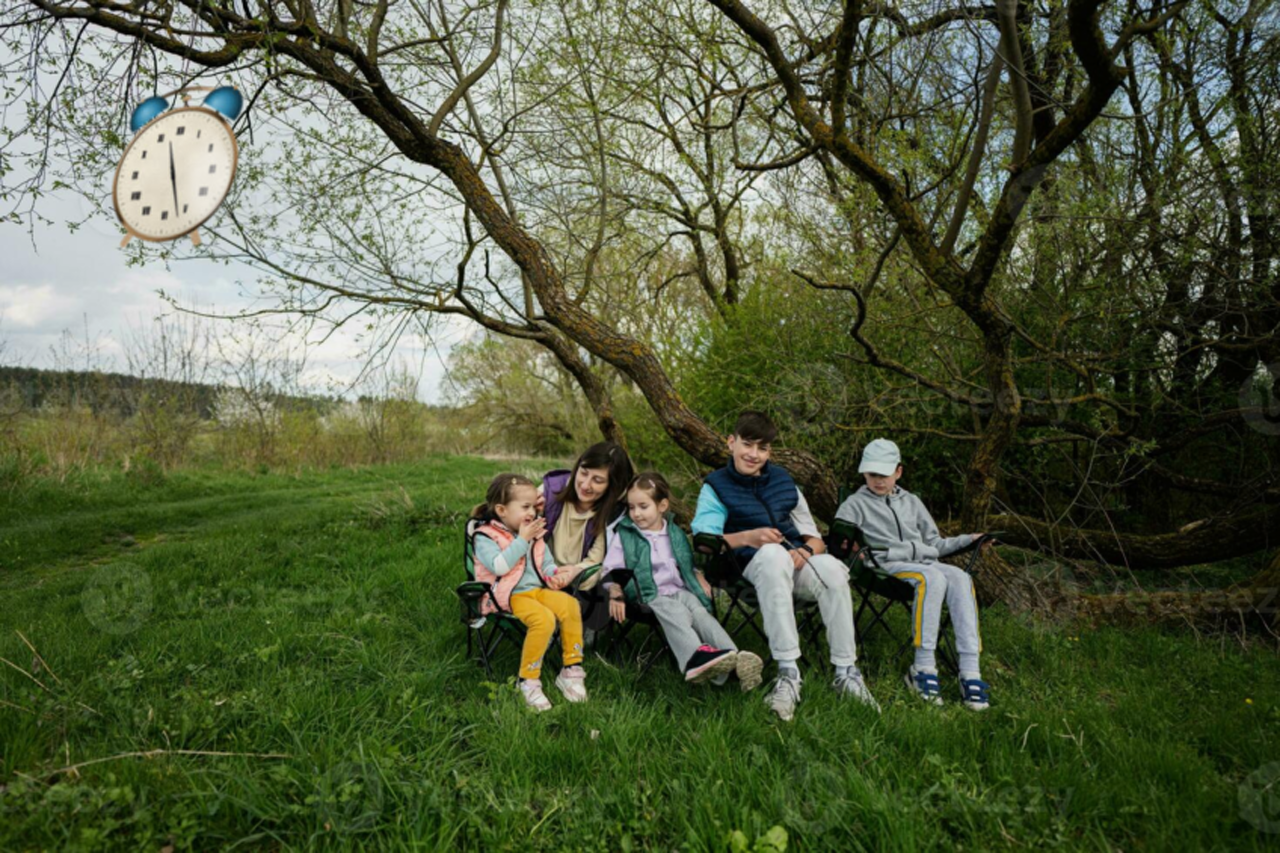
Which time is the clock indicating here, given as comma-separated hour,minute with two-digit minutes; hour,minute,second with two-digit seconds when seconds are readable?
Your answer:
11,27
